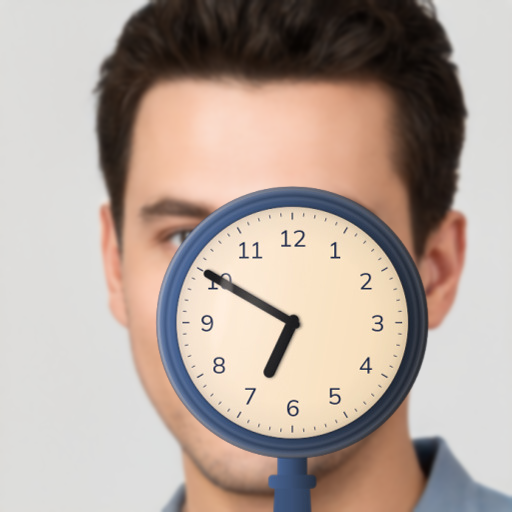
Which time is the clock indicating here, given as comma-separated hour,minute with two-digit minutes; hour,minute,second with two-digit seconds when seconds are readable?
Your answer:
6,50
